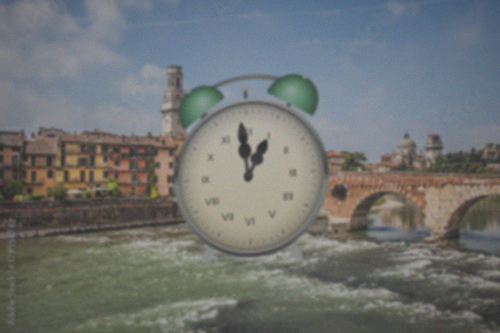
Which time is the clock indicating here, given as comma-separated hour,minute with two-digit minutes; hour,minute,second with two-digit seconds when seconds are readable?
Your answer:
12,59
